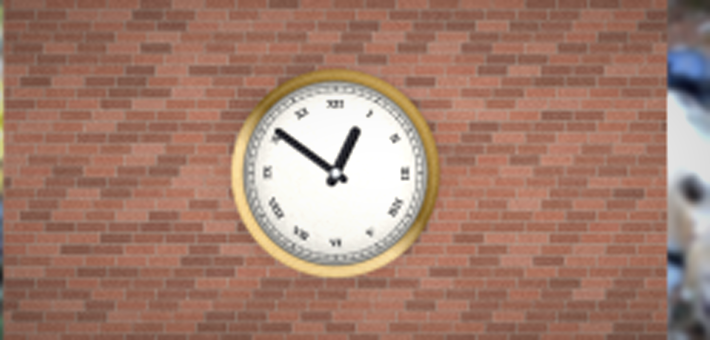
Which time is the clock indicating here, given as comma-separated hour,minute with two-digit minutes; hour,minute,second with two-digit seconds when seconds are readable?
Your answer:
12,51
